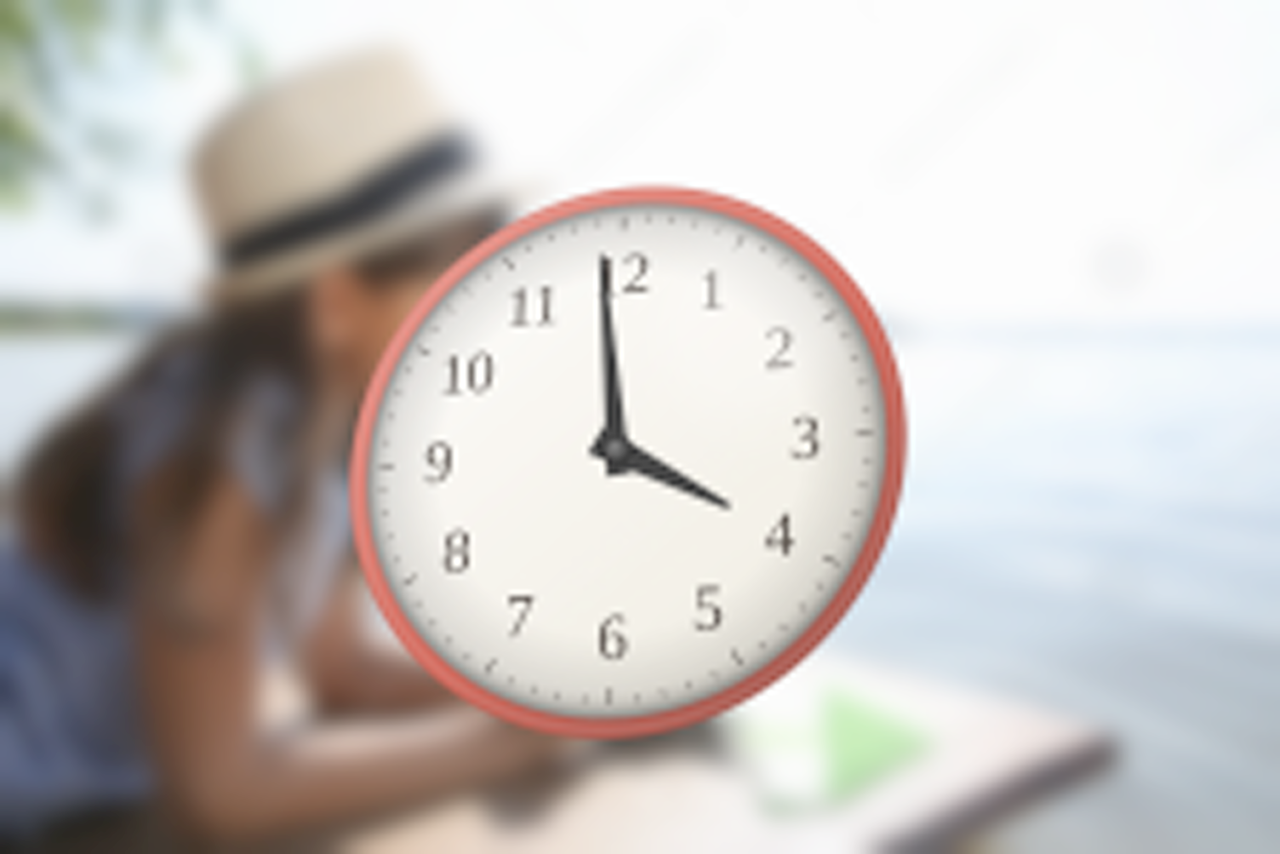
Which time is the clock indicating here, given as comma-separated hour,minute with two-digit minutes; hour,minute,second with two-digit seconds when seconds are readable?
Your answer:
3,59
